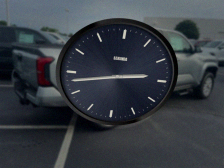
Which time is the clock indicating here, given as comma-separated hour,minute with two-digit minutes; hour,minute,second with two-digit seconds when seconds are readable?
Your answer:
2,43
